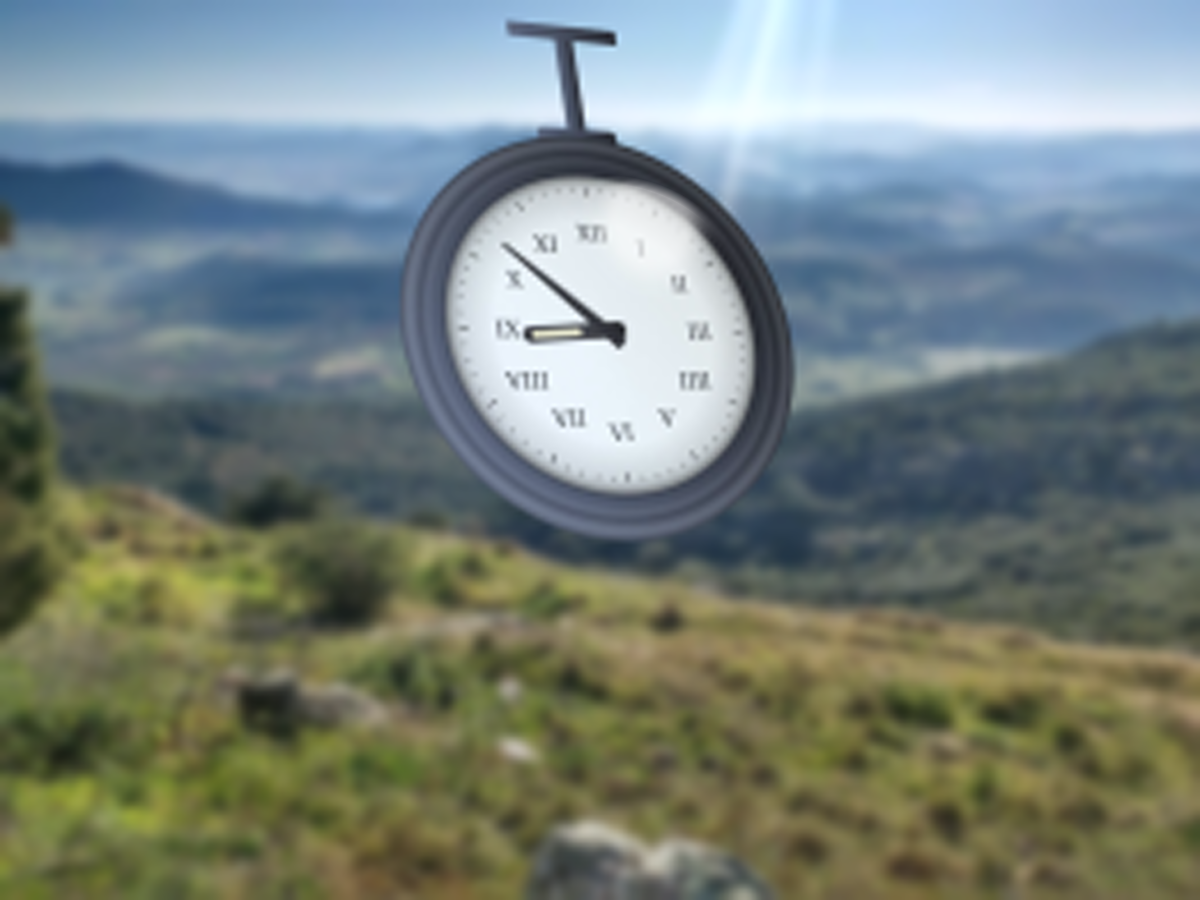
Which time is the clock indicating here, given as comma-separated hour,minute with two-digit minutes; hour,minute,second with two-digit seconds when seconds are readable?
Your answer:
8,52
